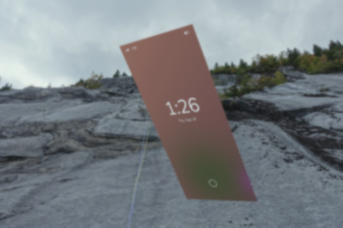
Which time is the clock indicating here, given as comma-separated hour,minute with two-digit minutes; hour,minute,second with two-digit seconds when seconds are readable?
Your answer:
1,26
